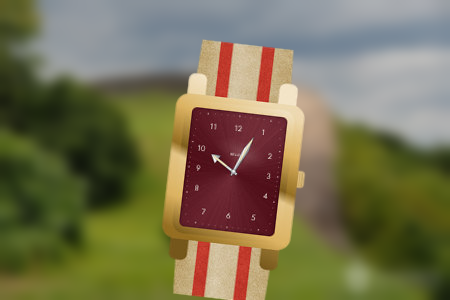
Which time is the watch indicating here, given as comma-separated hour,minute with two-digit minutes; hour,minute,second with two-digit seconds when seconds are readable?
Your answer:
10,04
